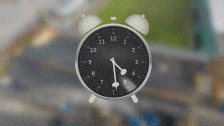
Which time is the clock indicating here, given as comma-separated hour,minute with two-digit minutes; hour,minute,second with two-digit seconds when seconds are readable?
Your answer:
4,29
